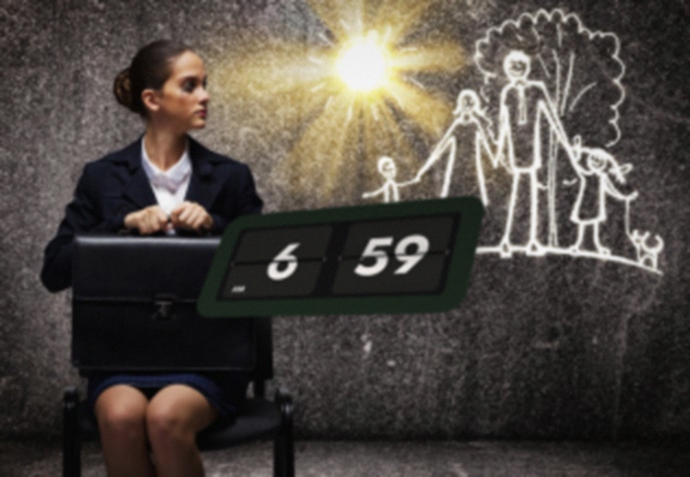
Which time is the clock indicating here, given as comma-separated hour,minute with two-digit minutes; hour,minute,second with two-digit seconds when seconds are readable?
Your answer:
6,59
